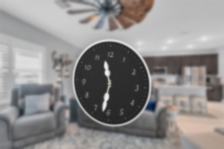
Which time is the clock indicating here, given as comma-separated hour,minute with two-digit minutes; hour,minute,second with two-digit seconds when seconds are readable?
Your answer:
11,32
